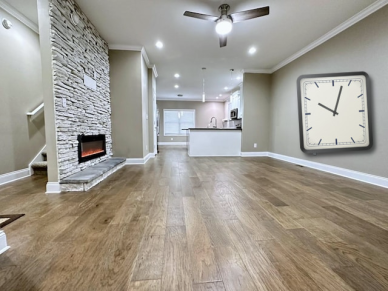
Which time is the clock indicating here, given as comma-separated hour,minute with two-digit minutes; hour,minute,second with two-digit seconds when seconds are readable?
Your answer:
10,03
